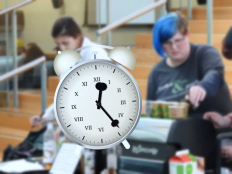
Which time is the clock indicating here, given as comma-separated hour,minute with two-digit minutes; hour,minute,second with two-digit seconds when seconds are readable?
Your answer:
12,24
